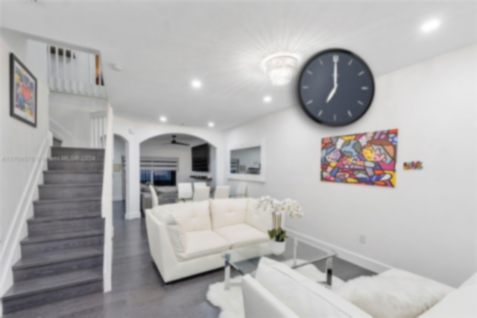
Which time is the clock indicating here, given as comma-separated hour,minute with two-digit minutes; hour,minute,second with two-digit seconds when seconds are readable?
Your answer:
7,00
